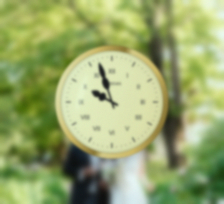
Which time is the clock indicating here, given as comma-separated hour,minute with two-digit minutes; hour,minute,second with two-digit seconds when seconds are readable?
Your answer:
9,57
